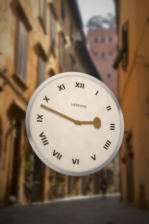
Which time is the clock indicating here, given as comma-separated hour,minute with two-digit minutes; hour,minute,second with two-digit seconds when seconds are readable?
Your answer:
2,48
